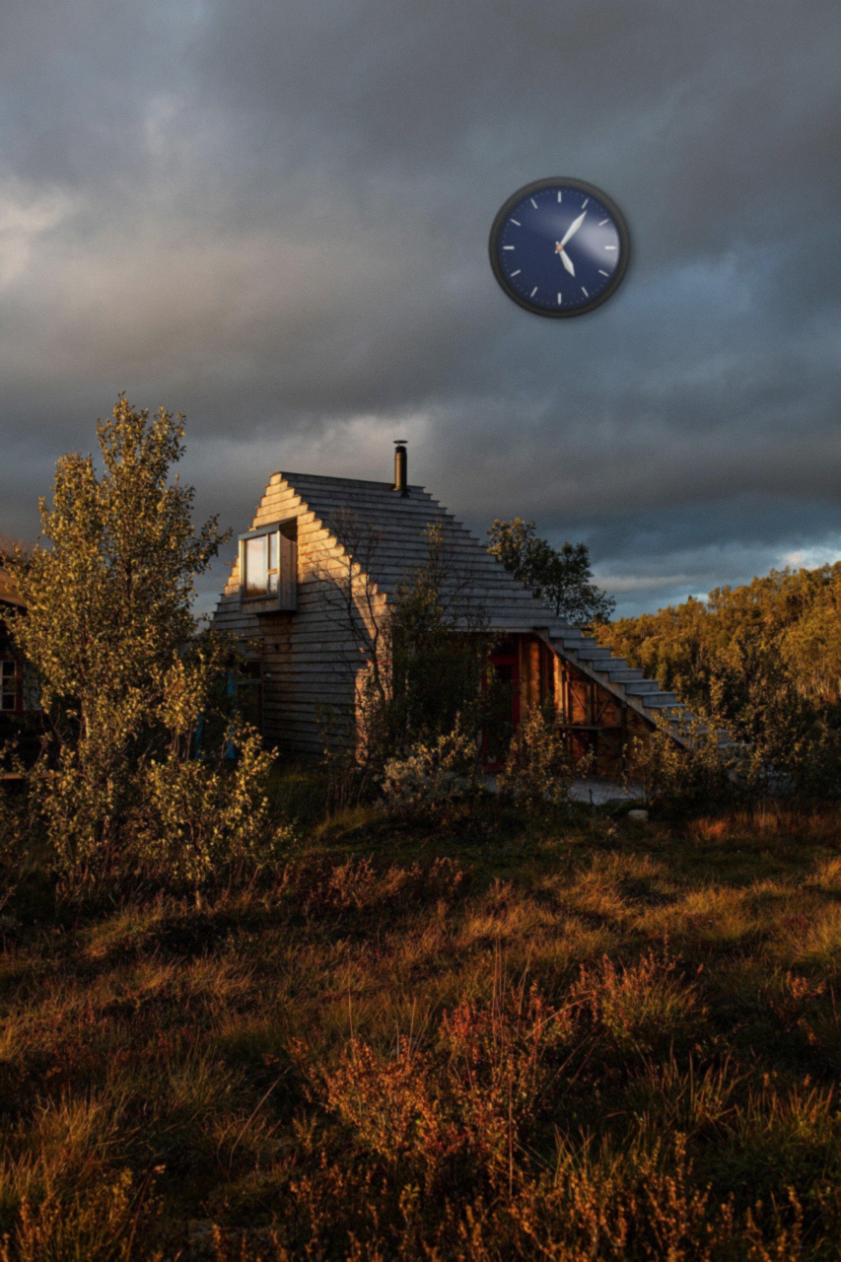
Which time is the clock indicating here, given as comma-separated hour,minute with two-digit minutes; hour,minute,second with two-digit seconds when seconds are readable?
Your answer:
5,06
